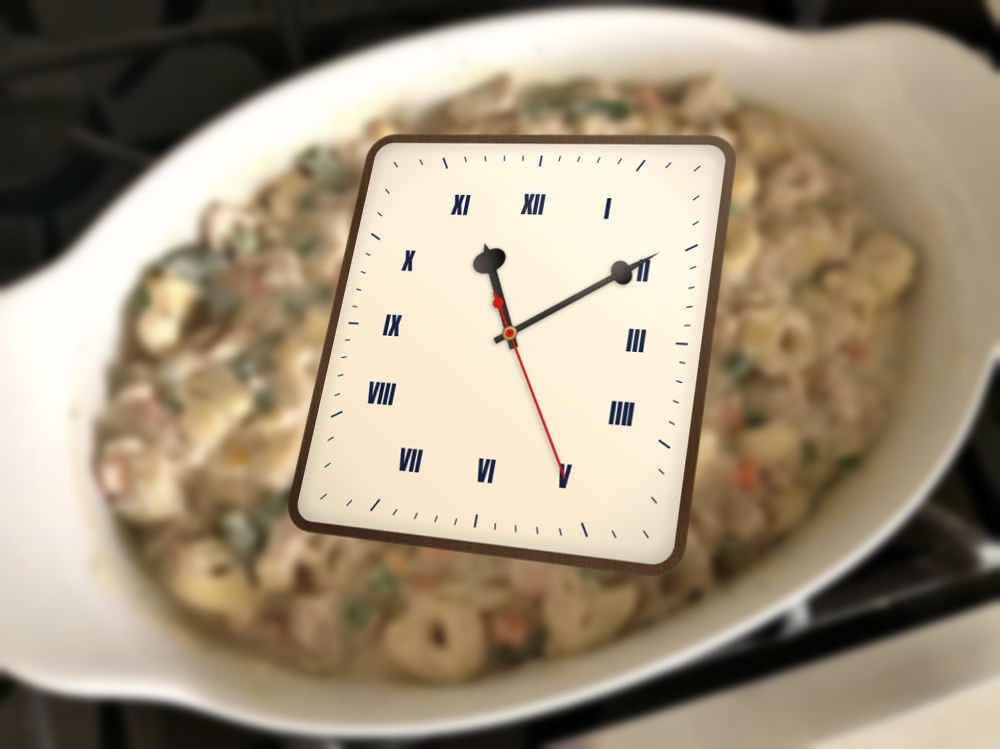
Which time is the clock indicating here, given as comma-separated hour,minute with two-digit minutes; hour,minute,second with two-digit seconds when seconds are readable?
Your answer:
11,09,25
